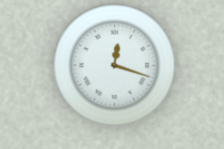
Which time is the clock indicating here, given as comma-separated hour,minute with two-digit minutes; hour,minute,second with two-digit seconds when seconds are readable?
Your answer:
12,18
